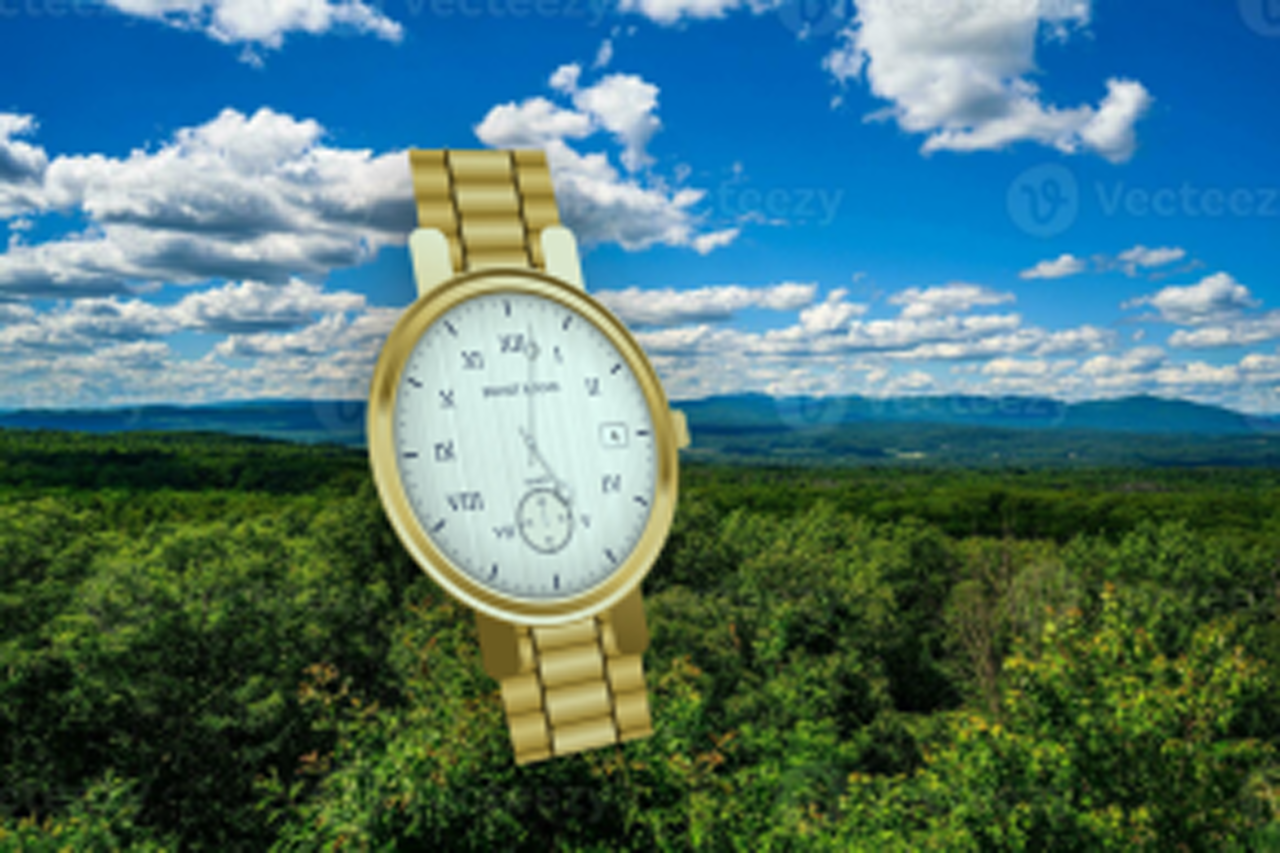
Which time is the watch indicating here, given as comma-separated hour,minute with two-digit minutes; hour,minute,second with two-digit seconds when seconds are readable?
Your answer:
5,02
